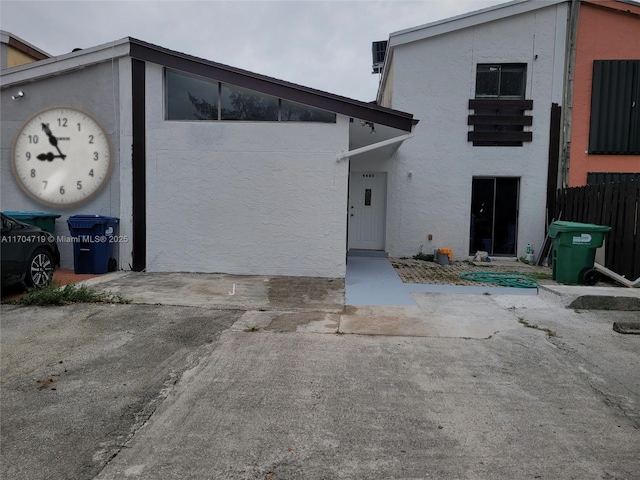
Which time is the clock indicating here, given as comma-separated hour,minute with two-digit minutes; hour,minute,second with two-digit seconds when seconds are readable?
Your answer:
8,55
